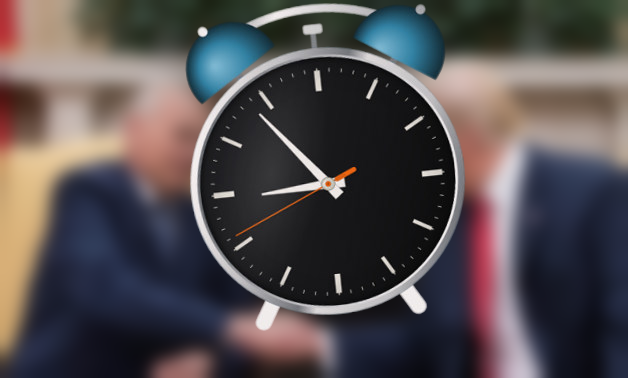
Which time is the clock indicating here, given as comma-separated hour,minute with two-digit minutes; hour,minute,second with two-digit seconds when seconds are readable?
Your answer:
8,53,41
